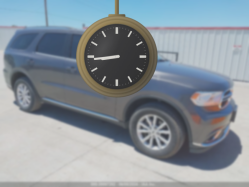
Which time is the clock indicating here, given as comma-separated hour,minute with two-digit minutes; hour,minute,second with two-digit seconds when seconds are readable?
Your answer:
8,44
